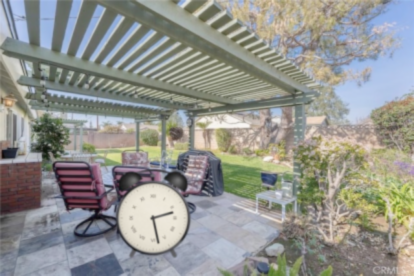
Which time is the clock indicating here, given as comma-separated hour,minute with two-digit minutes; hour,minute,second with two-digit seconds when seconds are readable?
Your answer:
2,28
